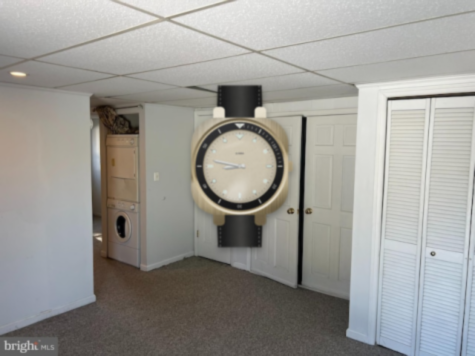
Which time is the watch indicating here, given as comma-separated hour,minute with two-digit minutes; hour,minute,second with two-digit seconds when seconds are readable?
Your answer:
8,47
